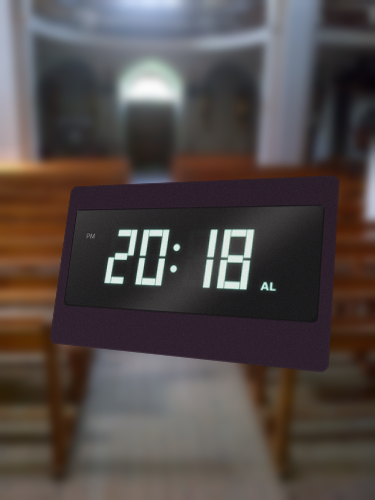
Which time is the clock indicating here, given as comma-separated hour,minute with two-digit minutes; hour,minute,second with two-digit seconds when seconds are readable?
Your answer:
20,18
